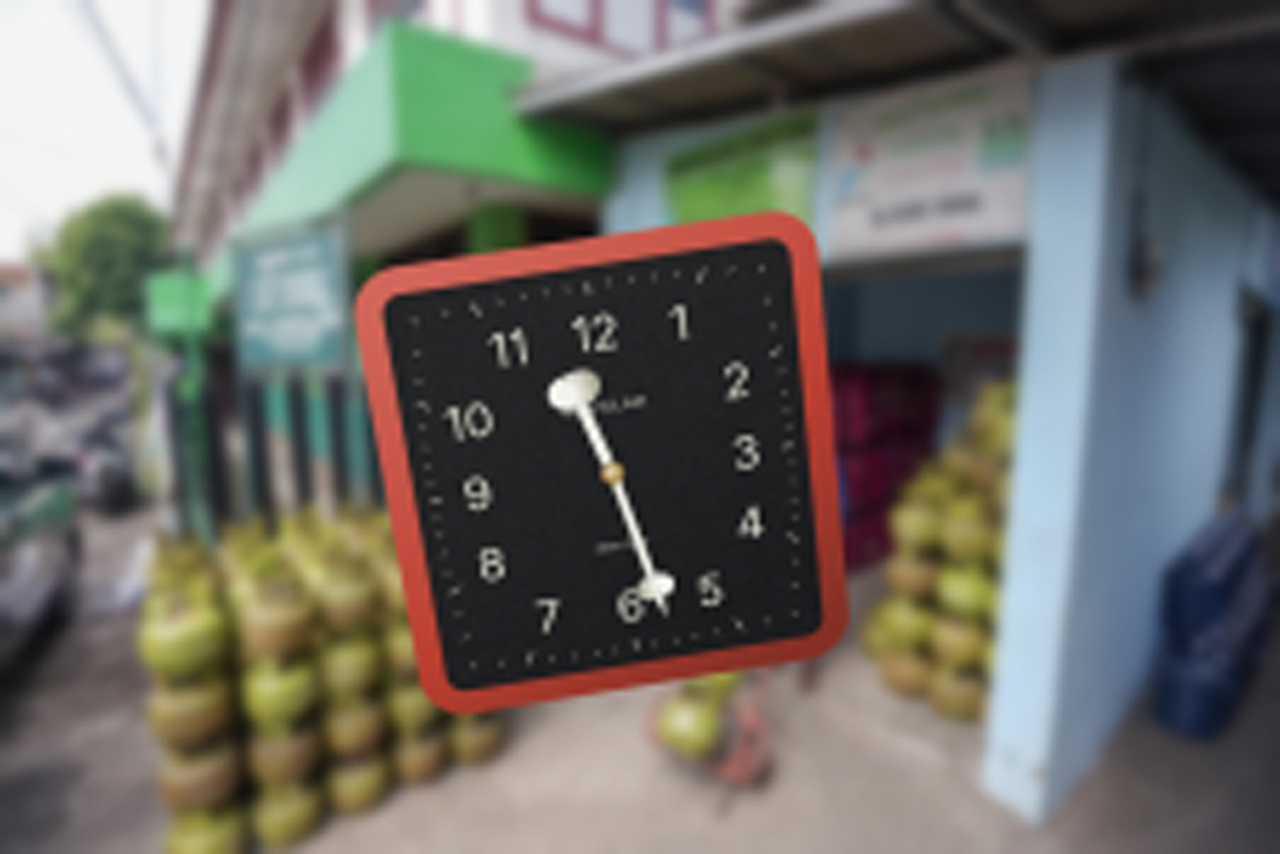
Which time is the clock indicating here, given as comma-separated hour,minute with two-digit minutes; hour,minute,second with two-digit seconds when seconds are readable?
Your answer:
11,28
